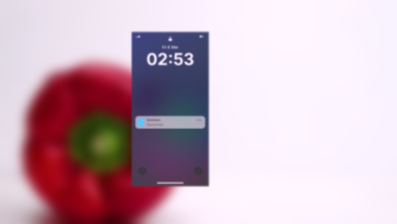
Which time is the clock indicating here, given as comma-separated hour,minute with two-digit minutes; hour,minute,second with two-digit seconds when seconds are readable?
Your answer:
2,53
